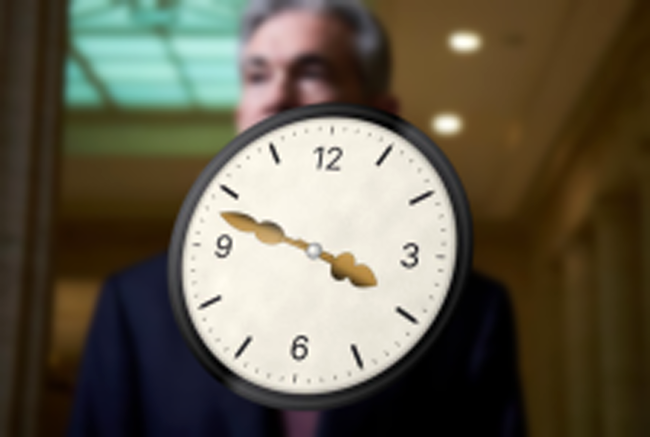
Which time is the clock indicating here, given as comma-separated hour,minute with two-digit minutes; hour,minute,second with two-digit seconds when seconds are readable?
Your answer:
3,48
